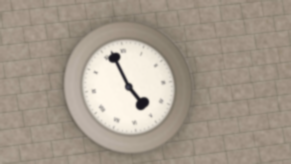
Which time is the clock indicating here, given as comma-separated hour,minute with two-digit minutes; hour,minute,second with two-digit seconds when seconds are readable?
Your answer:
4,57
